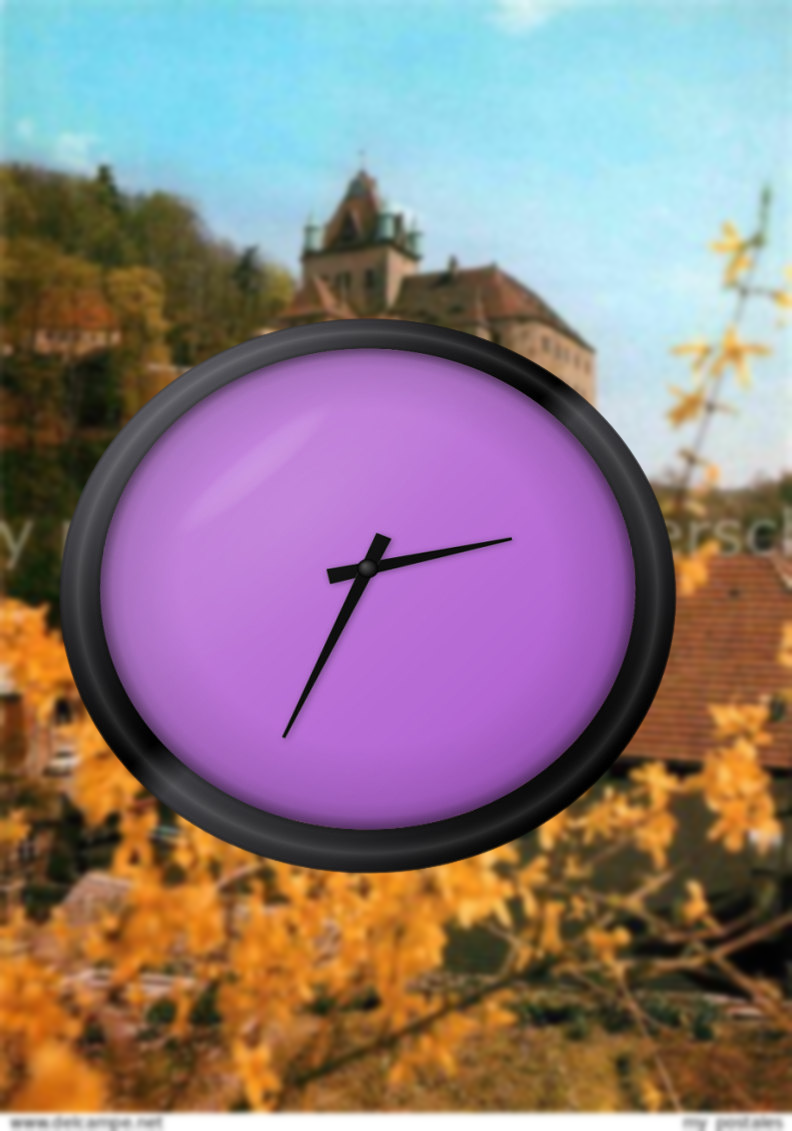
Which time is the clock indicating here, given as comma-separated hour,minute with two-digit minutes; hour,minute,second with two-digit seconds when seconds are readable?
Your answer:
2,34
